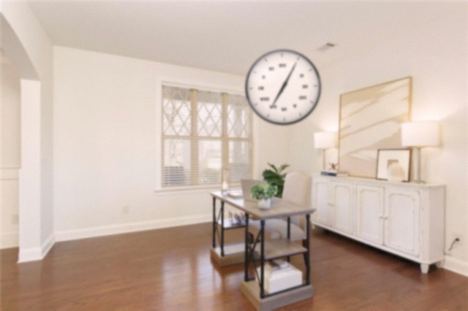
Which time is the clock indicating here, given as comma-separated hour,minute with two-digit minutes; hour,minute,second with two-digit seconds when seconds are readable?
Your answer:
7,05
